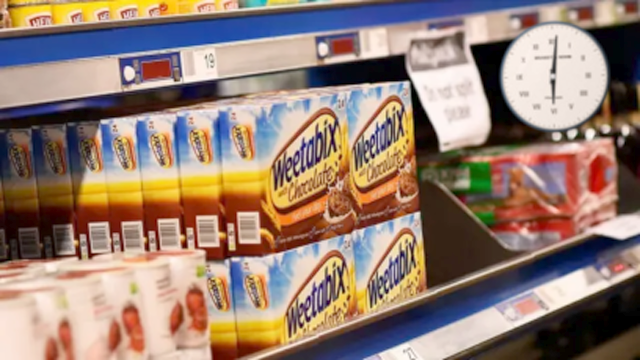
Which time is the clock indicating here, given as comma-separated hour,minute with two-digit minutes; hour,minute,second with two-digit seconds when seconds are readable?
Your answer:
6,01
